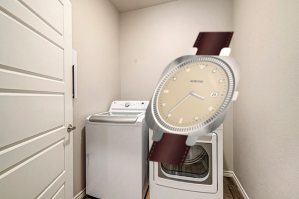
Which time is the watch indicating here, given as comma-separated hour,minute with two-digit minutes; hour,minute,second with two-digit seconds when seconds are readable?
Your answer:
3,36
